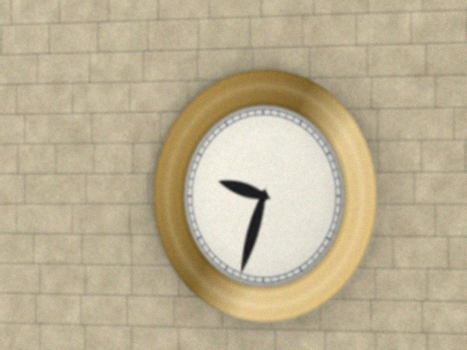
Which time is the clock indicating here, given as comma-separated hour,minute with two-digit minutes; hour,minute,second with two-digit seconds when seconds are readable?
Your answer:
9,33
